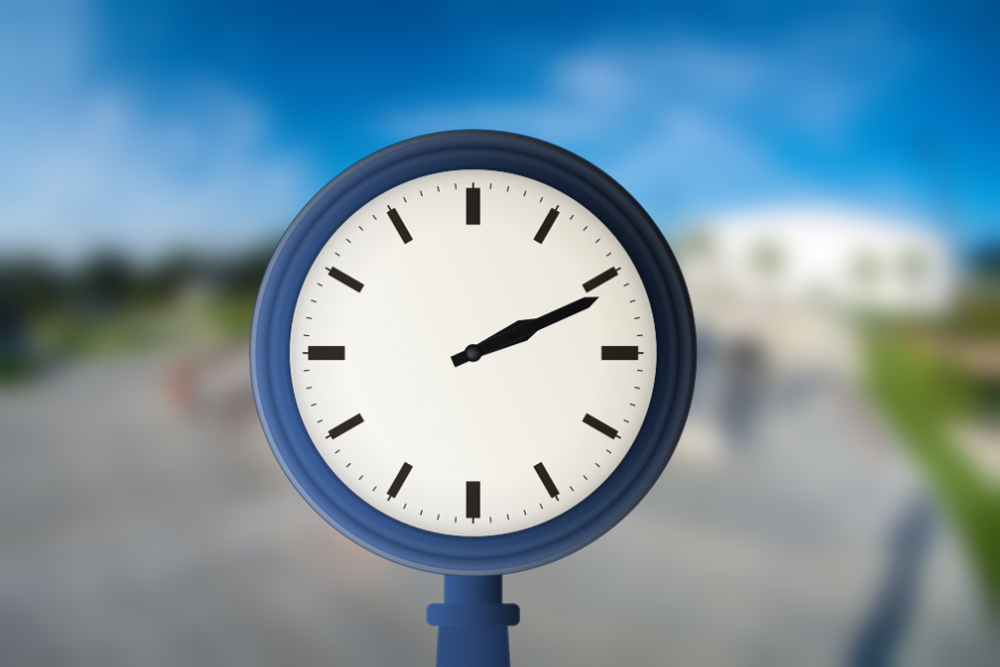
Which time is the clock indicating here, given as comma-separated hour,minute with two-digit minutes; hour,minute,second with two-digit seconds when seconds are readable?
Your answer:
2,11
